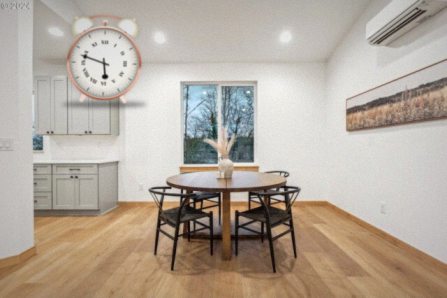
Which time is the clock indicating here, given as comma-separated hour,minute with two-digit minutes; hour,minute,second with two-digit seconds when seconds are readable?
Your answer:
5,48
